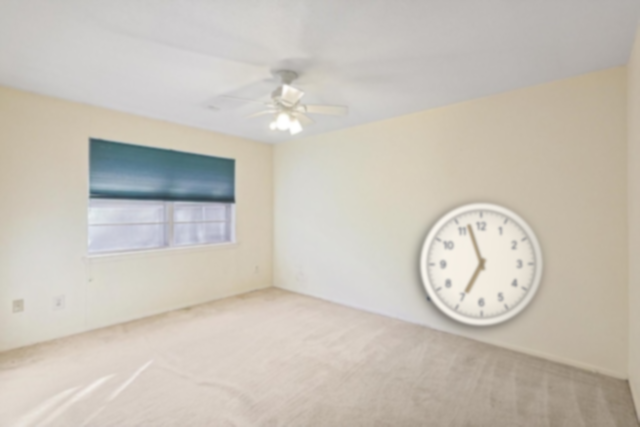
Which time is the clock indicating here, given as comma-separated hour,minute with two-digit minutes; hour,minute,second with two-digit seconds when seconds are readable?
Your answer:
6,57
